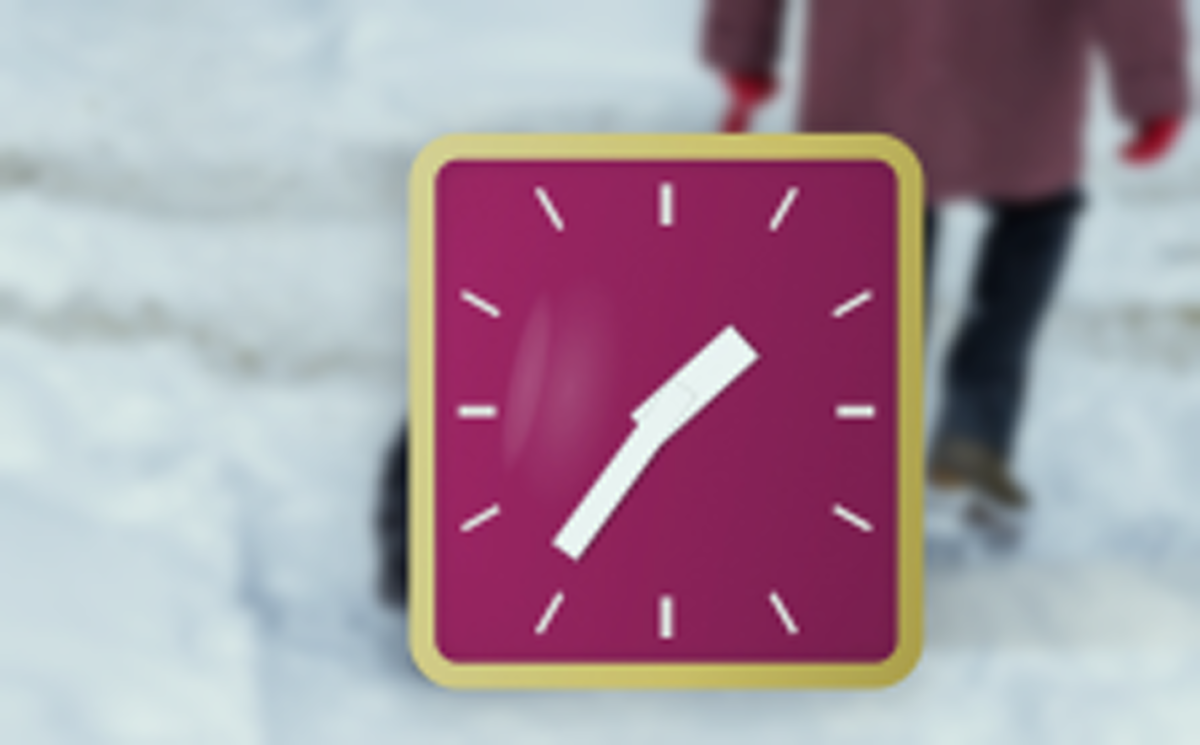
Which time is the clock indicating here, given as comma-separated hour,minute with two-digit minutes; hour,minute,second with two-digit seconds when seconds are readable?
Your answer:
1,36
